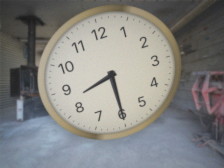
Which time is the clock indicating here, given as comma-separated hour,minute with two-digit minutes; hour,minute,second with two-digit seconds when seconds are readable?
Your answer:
8,30
